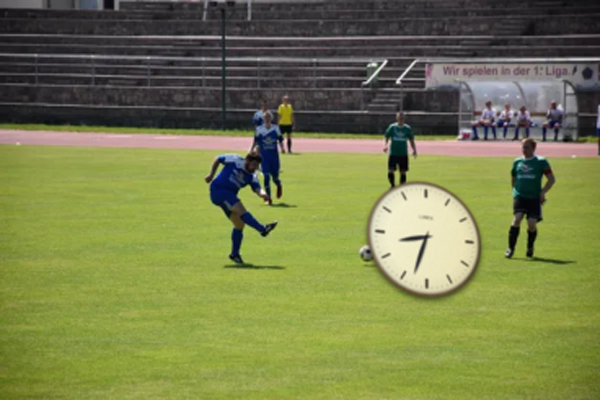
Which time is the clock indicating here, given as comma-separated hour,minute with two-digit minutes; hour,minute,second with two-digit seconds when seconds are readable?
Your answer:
8,33
